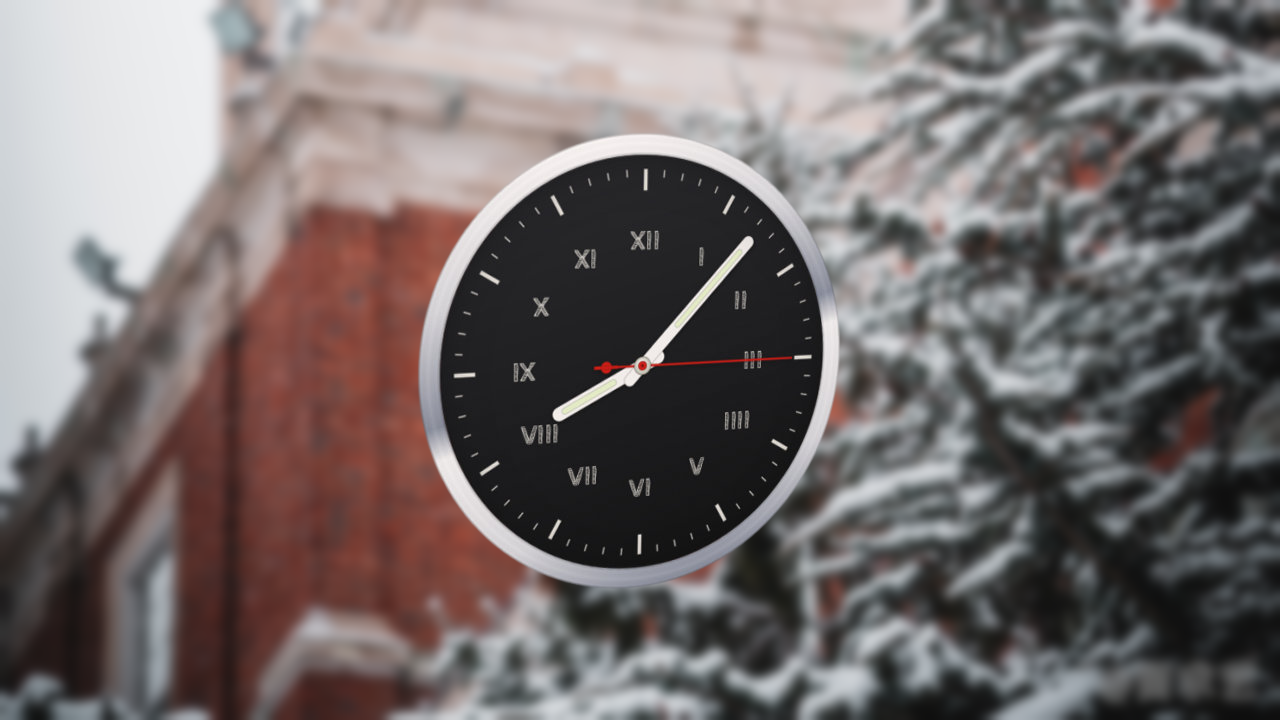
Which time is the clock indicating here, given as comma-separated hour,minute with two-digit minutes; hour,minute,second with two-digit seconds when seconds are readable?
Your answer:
8,07,15
